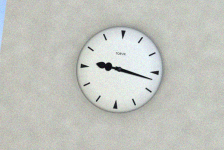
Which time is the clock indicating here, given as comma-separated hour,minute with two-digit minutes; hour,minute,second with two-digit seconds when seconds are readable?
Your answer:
9,17
